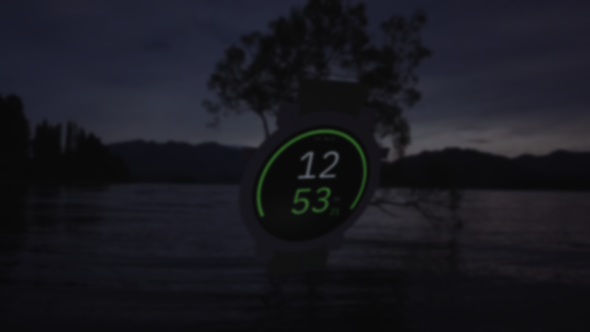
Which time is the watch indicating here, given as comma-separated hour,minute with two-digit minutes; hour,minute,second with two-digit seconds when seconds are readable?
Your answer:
12,53
